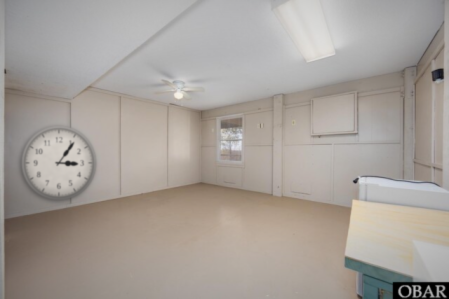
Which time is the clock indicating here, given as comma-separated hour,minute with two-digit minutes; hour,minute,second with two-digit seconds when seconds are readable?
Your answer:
3,06
